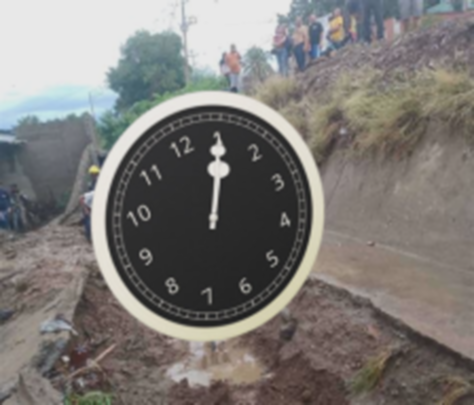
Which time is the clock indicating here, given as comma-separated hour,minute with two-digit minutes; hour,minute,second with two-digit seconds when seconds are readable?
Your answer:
1,05
